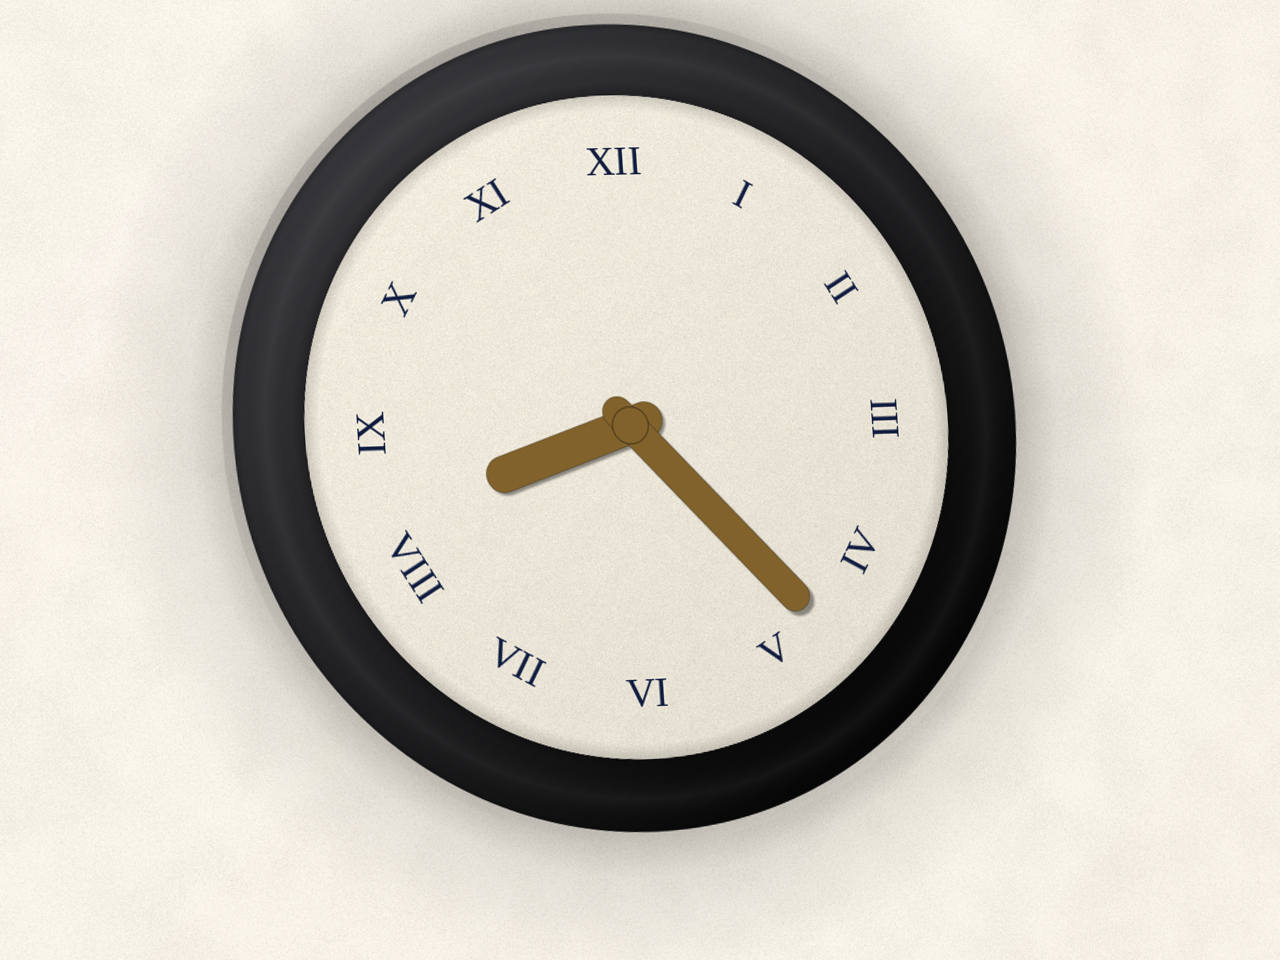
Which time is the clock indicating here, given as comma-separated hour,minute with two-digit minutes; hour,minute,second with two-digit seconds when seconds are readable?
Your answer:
8,23
